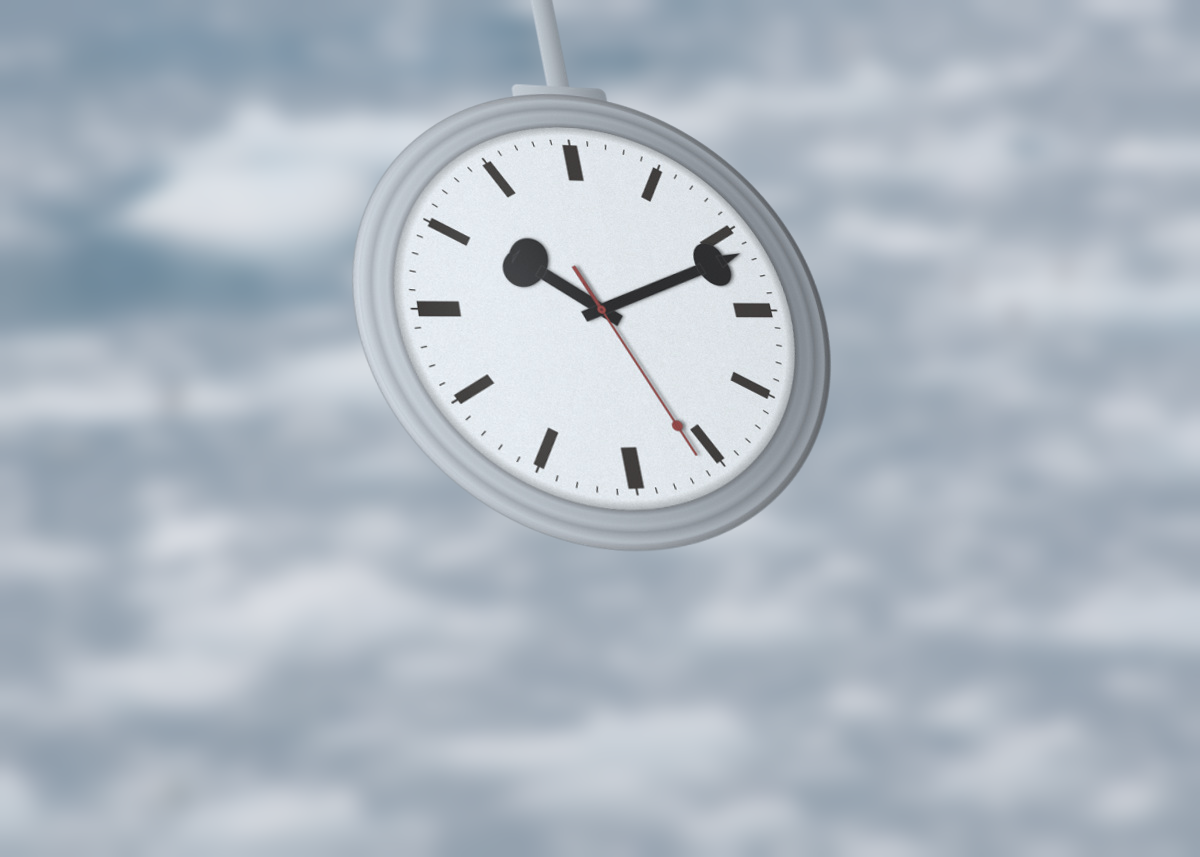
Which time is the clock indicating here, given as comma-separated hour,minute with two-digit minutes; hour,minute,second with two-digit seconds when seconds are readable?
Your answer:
10,11,26
